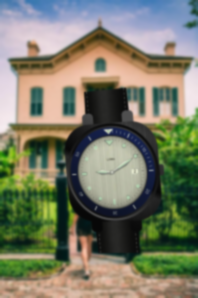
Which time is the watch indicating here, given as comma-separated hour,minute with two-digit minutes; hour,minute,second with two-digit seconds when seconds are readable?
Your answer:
9,10
